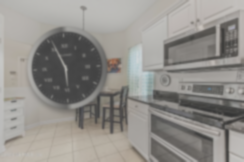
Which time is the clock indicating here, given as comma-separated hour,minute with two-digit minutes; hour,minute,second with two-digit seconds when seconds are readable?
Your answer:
5,56
